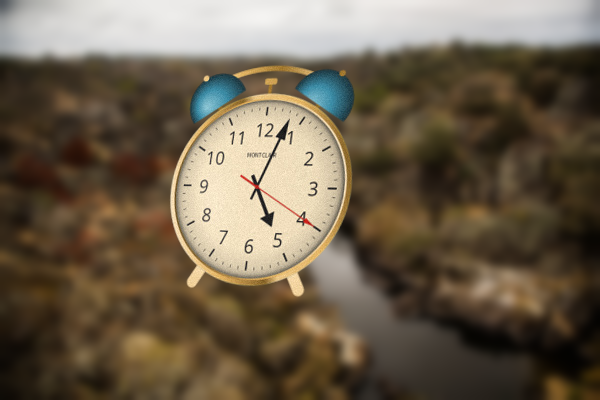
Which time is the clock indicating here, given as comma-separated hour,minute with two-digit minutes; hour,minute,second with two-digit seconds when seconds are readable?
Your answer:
5,03,20
